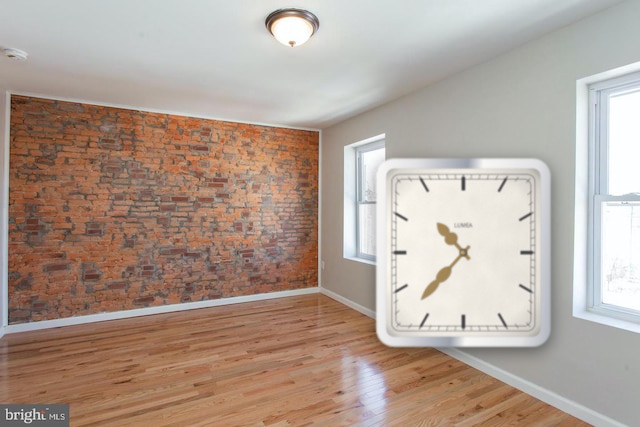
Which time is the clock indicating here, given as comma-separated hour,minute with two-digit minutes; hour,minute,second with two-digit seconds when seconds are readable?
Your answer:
10,37
